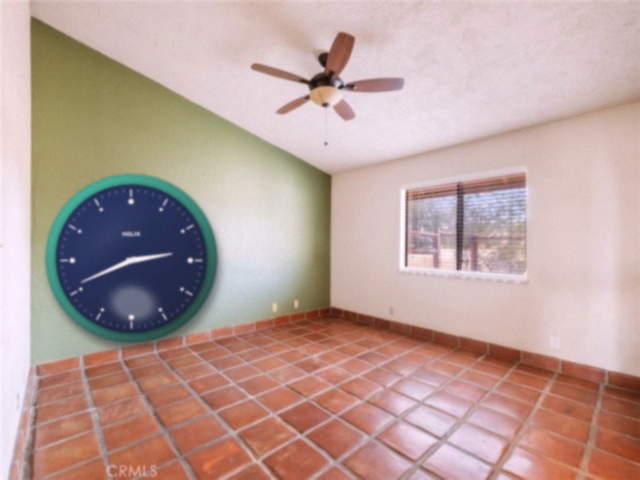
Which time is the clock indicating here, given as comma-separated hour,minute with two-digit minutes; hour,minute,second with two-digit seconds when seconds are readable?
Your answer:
2,41
